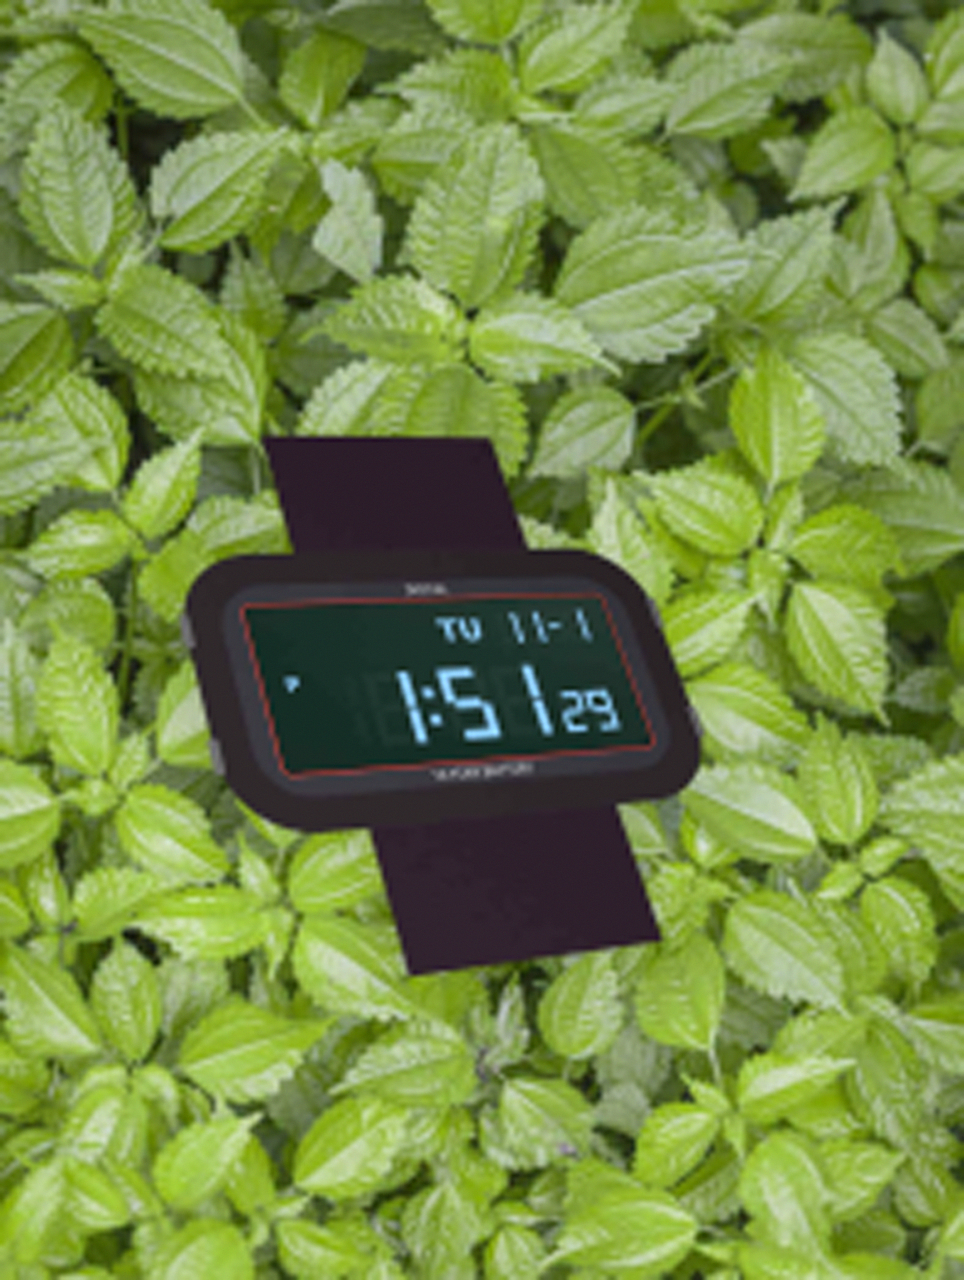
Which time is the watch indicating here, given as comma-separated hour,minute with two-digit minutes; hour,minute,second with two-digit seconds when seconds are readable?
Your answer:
1,51,29
